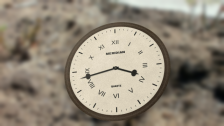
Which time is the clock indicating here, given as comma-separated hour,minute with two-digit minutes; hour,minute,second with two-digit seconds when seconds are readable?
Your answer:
3,43
